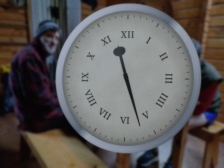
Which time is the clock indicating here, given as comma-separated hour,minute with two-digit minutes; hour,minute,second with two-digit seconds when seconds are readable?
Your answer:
11,27
